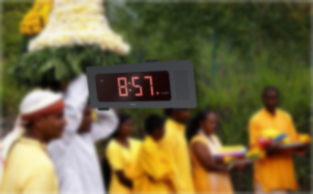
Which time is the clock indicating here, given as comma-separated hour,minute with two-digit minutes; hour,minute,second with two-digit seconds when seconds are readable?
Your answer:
8,57
